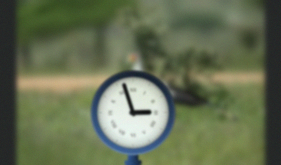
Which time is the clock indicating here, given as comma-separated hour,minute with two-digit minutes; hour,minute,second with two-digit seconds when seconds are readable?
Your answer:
2,57
